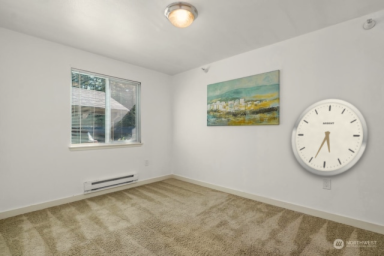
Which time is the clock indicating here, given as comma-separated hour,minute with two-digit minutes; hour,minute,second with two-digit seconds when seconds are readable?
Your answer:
5,34
